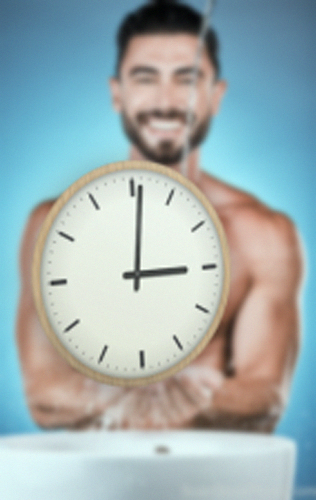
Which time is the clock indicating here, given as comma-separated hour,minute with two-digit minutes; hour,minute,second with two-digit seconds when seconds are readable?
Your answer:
3,01
